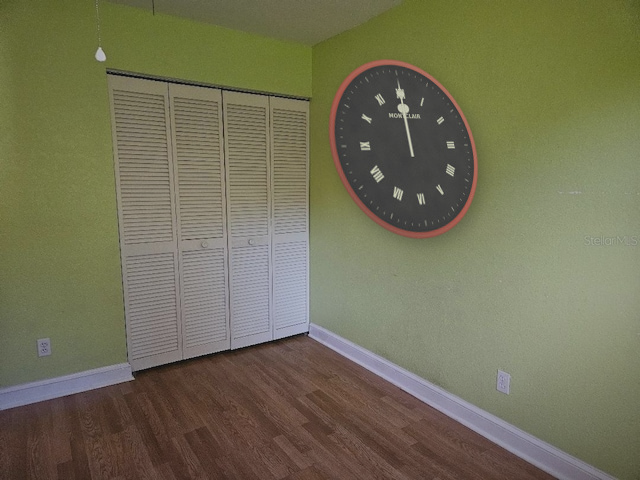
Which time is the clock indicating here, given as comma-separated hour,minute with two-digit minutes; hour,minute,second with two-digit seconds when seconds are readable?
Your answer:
12,00
